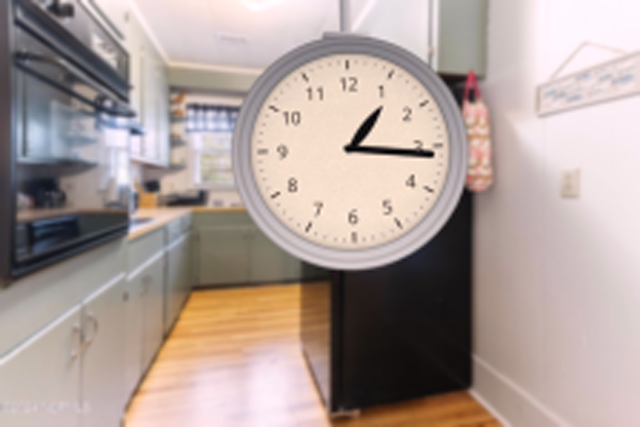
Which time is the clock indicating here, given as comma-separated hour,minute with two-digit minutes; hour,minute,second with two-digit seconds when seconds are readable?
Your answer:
1,16
